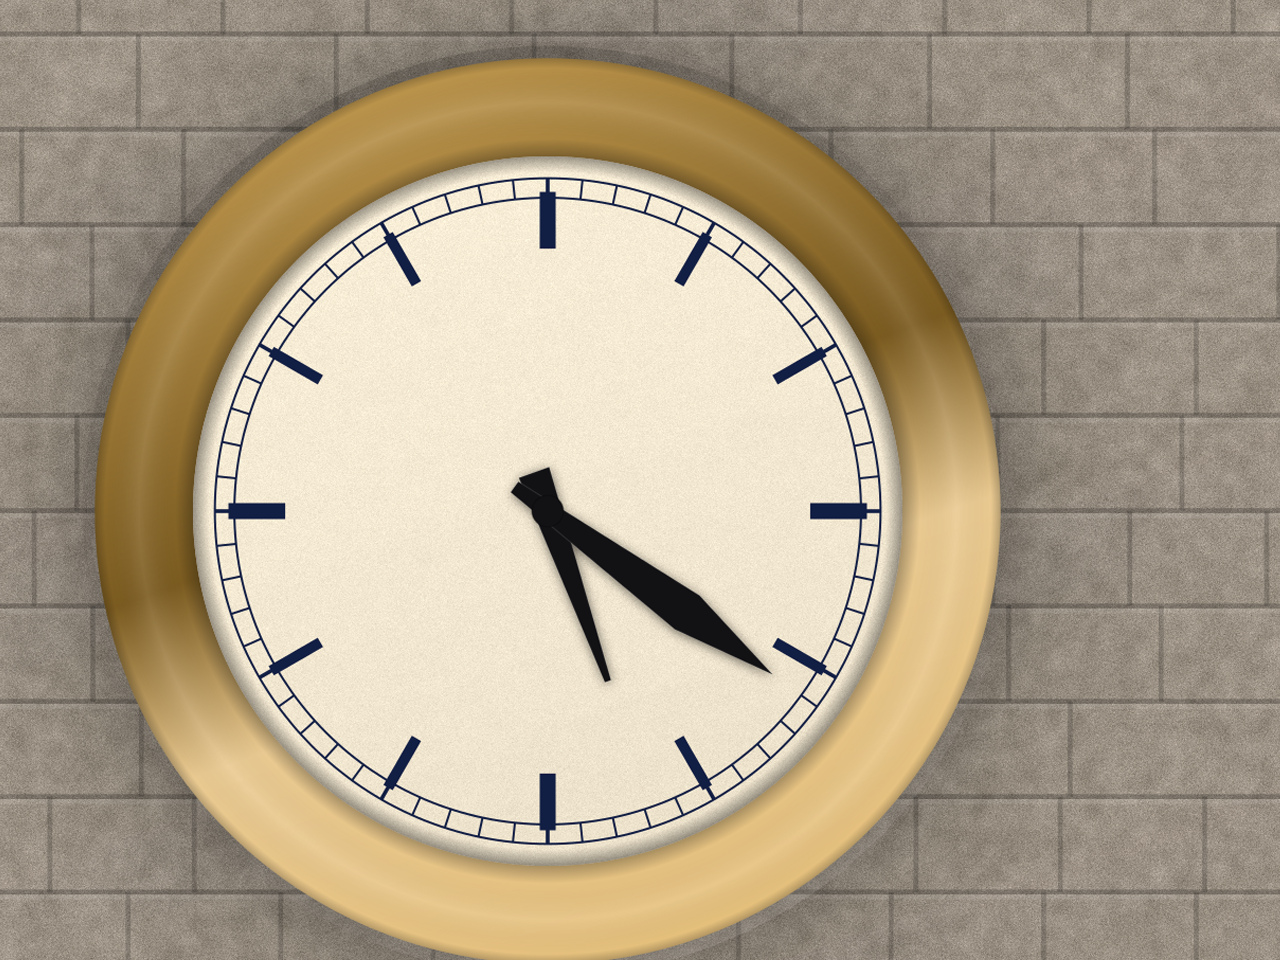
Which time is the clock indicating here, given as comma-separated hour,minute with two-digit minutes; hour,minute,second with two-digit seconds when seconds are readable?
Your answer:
5,21
